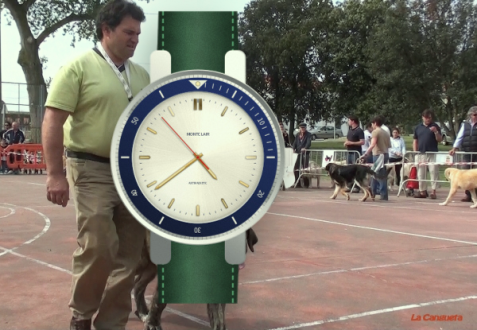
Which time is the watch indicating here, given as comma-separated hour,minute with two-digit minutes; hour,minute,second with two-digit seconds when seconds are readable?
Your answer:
4,38,53
